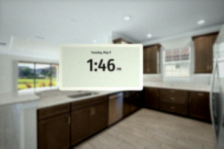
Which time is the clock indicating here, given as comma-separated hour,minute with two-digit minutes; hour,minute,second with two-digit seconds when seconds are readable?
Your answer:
1,46
